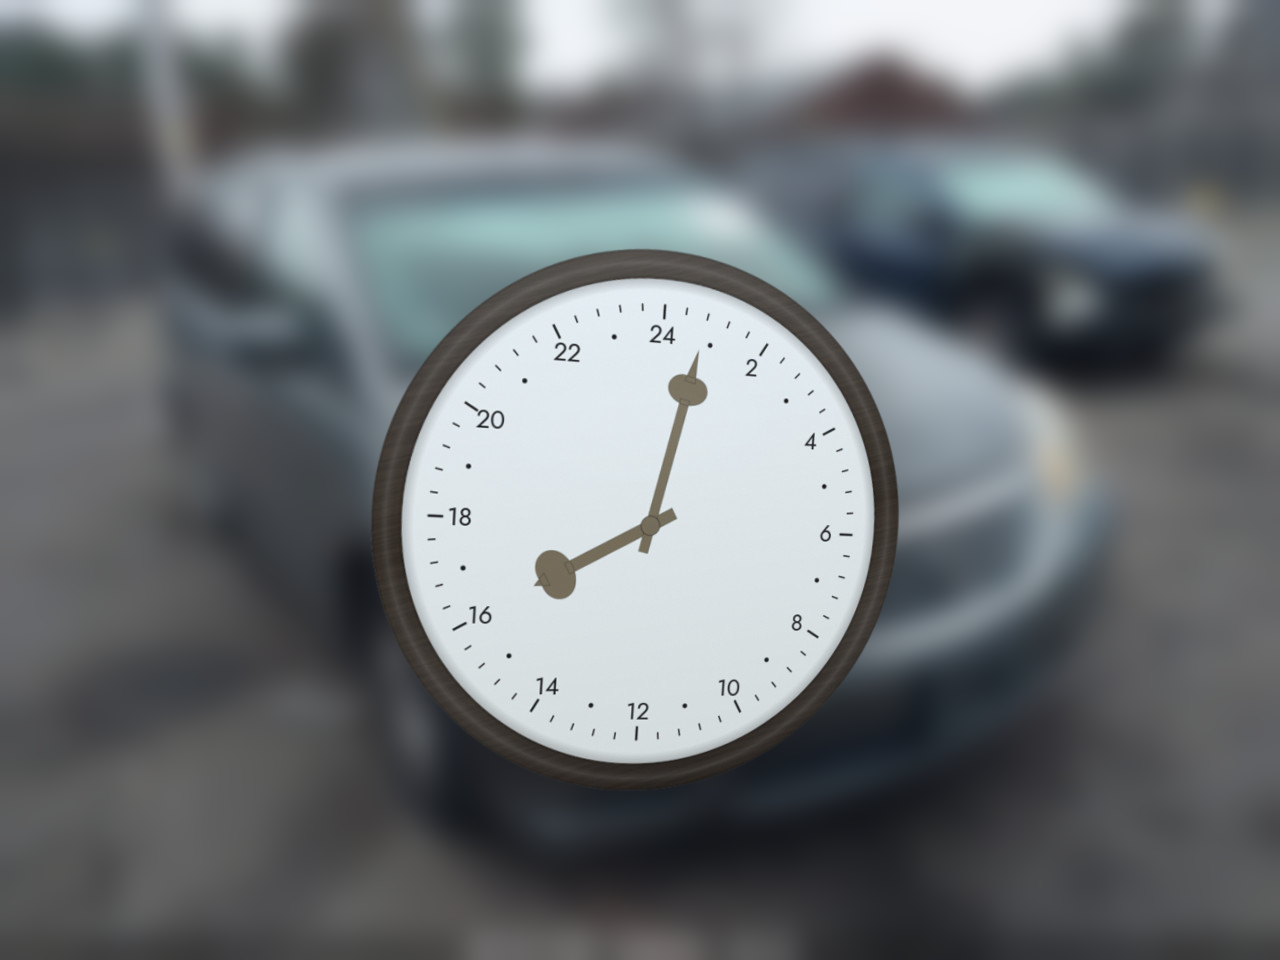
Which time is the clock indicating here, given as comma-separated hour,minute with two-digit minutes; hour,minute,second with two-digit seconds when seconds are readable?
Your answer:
16,02
